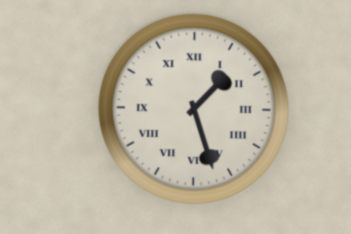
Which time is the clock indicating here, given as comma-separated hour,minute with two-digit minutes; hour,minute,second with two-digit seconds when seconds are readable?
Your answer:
1,27
